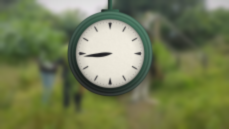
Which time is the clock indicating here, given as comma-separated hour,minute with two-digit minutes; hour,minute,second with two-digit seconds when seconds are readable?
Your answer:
8,44
